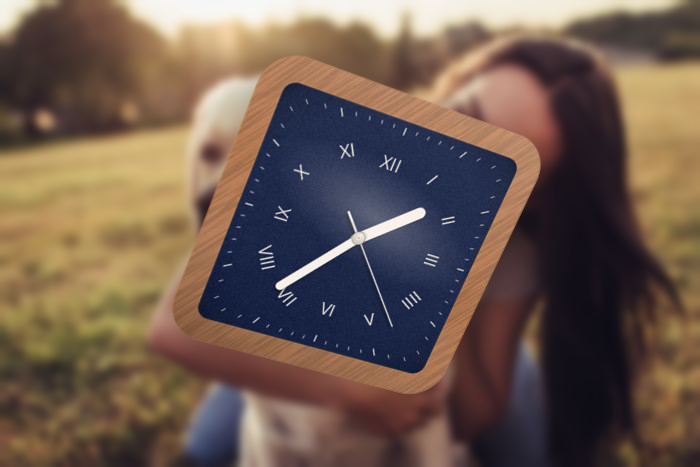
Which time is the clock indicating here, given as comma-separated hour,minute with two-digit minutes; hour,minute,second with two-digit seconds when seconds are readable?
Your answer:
1,36,23
